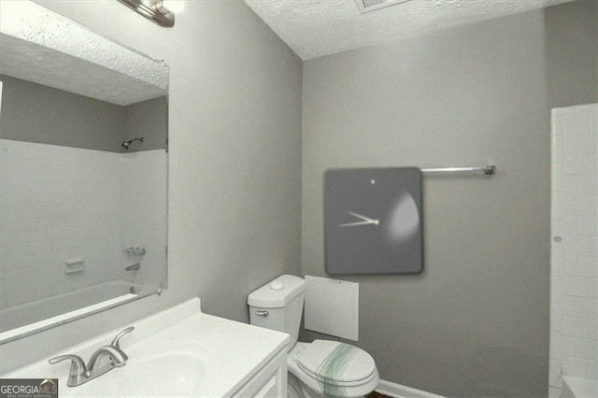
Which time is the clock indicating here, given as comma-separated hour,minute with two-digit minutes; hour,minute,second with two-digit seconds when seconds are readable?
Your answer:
9,44
